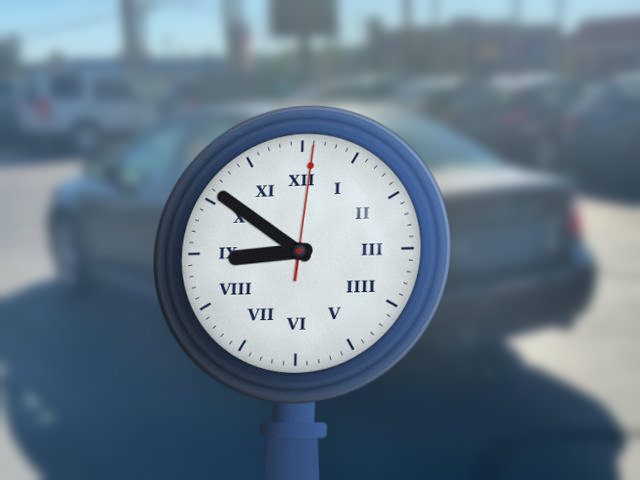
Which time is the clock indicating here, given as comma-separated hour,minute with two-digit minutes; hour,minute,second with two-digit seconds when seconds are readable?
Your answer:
8,51,01
